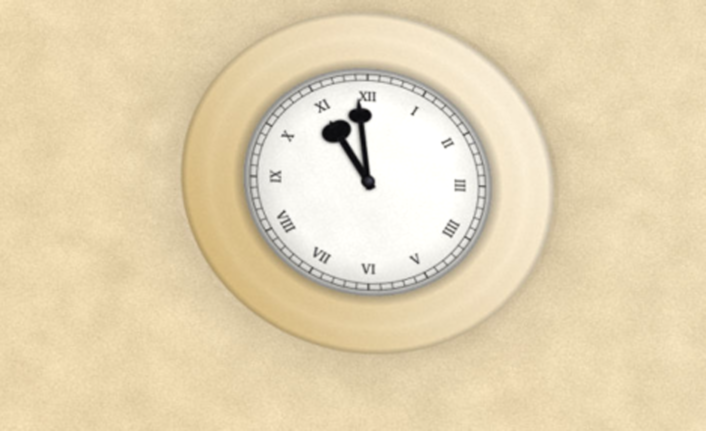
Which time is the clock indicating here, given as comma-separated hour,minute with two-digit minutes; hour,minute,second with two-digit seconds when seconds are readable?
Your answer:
10,59
